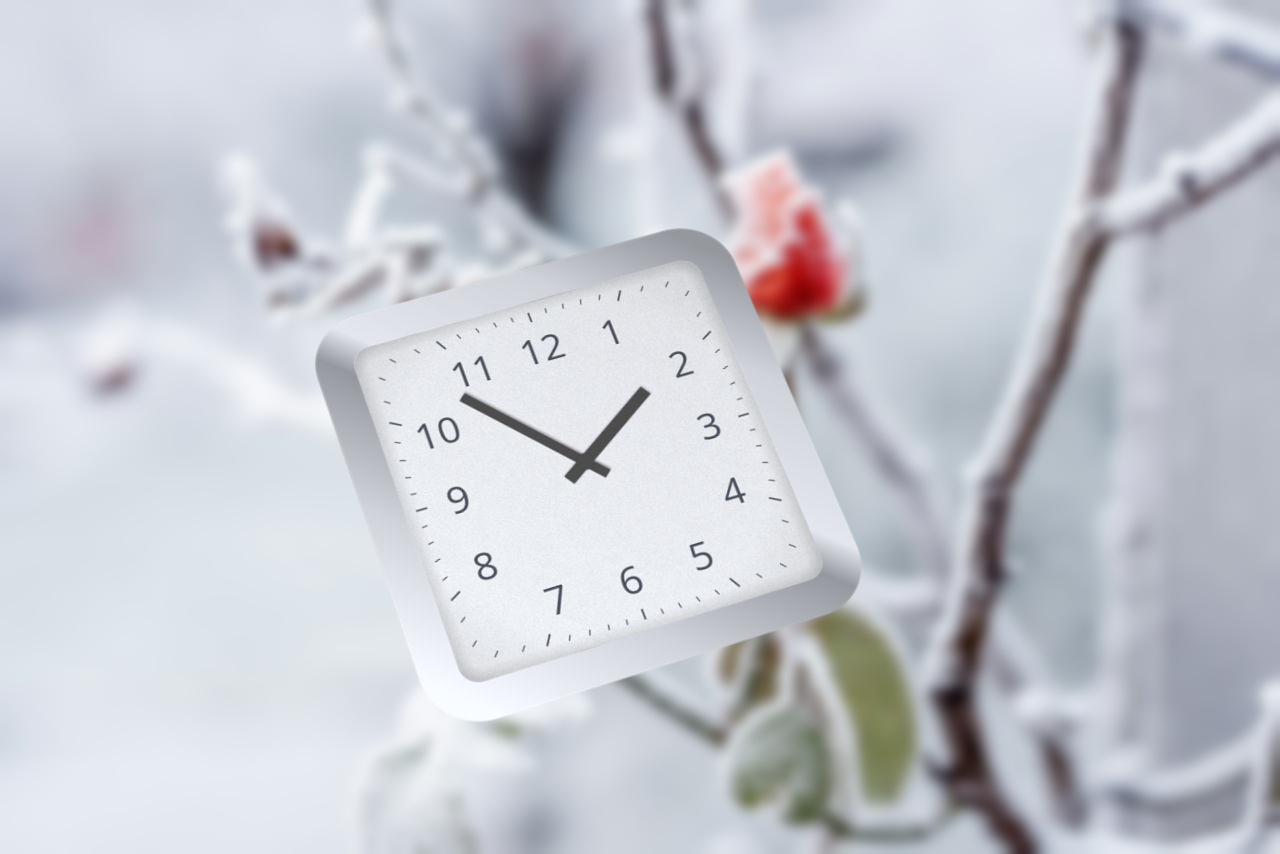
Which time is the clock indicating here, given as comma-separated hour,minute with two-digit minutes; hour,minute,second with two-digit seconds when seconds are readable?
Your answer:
1,53
